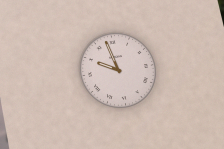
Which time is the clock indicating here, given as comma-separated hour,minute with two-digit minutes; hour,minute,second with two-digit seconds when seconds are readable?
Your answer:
9,58
